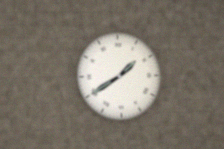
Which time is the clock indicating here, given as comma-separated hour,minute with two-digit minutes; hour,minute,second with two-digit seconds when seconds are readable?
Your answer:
1,40
